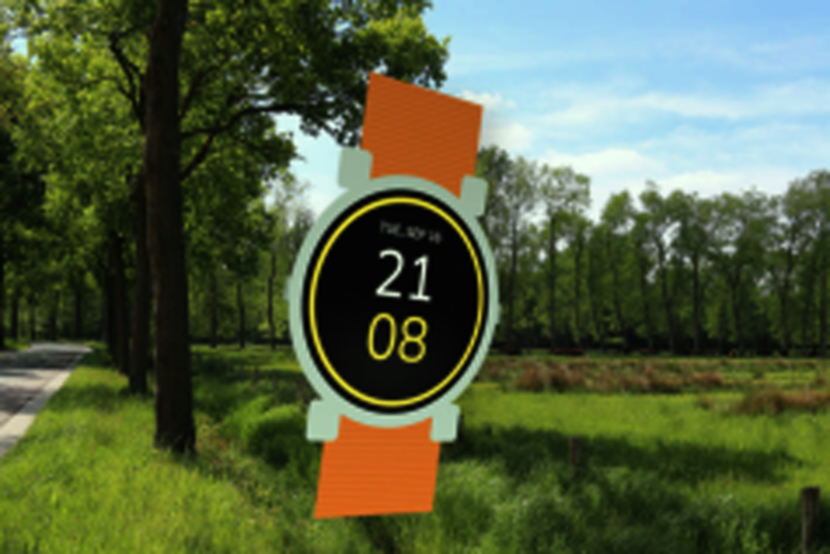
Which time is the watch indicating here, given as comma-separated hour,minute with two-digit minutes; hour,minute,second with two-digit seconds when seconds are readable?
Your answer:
21,08
